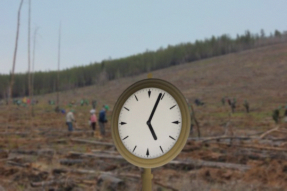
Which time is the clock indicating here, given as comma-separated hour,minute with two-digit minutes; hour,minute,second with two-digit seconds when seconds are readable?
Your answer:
5,04
